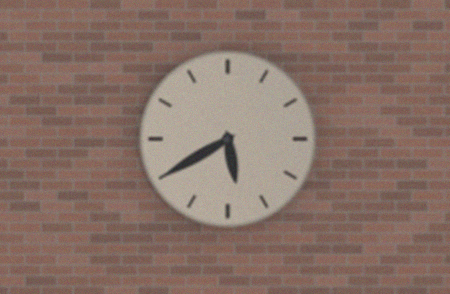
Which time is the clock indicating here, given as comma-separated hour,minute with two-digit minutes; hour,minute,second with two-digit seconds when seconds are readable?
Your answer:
5,40
